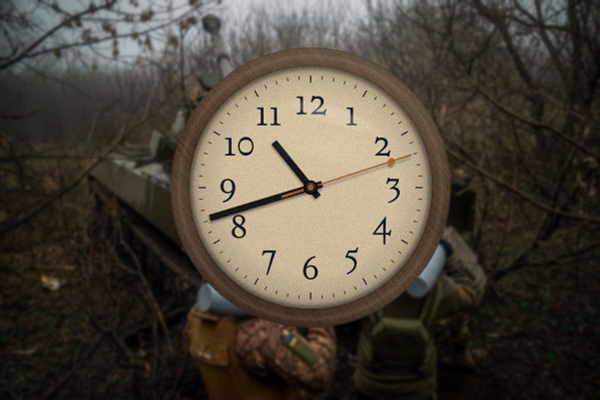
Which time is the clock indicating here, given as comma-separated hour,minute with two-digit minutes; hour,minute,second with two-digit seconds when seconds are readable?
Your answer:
10,42,12
